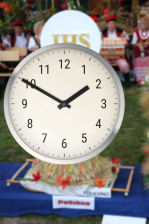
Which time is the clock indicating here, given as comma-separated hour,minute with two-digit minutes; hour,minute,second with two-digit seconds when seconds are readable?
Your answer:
1,50
